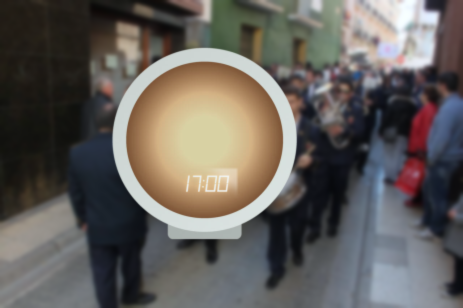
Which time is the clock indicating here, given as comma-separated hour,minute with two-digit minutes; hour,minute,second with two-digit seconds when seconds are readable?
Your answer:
17,00
